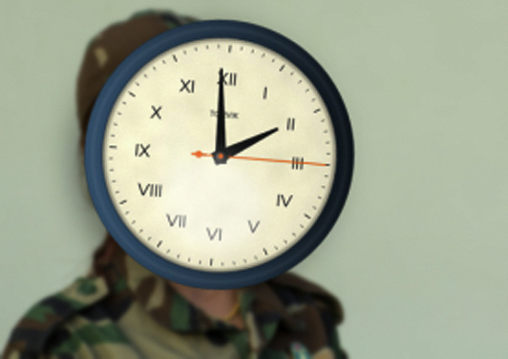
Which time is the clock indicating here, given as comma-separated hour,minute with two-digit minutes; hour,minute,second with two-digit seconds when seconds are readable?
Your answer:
1,59,15
